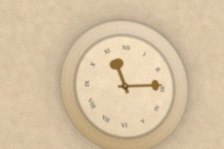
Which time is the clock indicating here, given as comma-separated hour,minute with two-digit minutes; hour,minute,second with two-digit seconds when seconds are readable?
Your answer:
11,14
